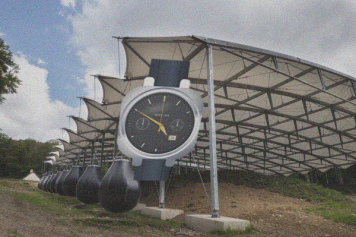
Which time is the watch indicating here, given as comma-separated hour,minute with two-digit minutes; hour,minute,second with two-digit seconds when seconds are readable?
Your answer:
4,50
